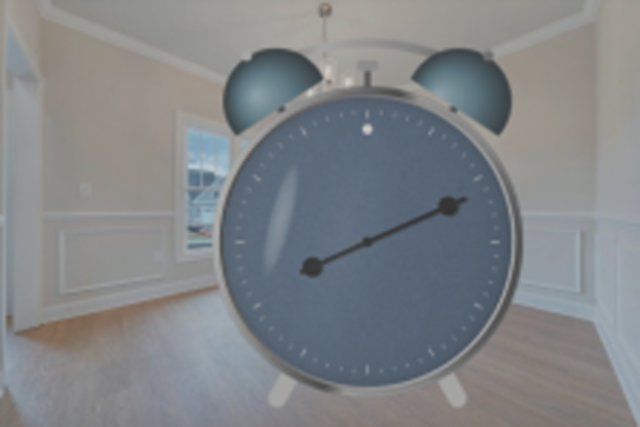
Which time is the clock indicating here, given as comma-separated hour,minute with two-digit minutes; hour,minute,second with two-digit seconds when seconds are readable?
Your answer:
8,11
